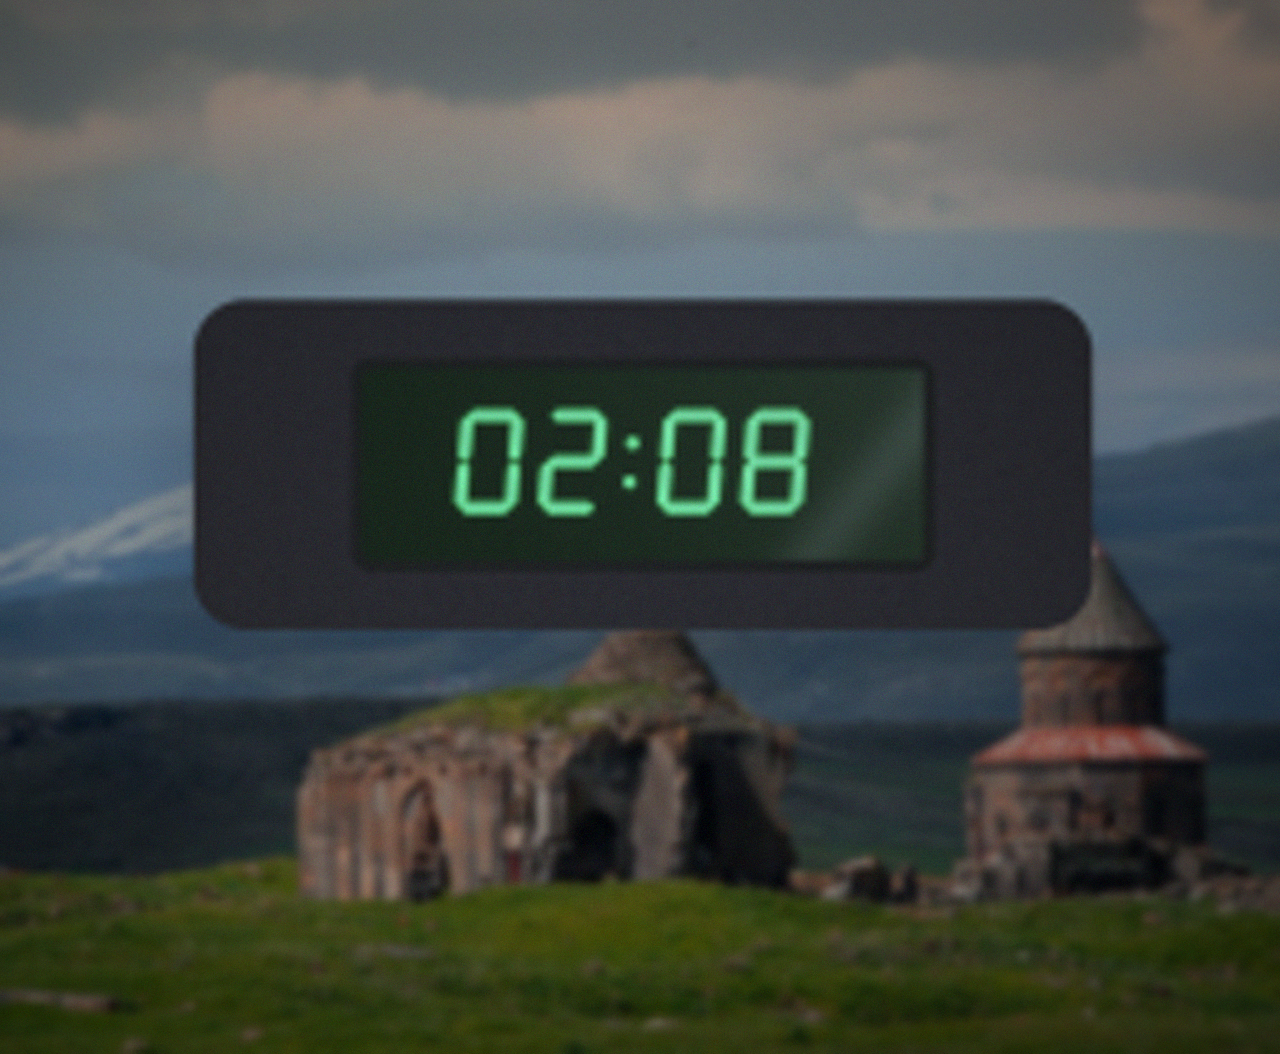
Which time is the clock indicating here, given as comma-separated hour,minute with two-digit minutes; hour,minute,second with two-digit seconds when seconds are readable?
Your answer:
2,08
